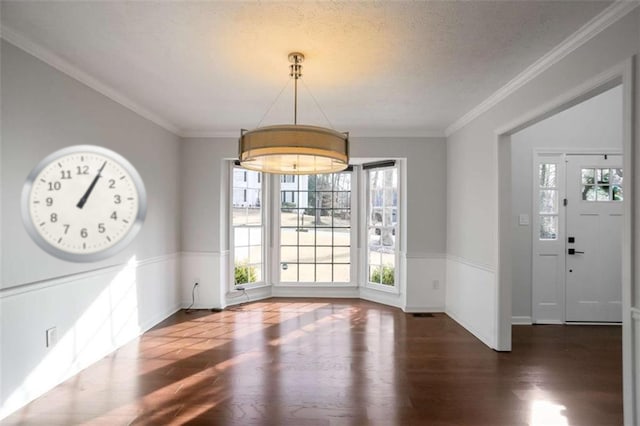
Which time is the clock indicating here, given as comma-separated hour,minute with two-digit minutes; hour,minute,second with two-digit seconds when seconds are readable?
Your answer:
1,05
